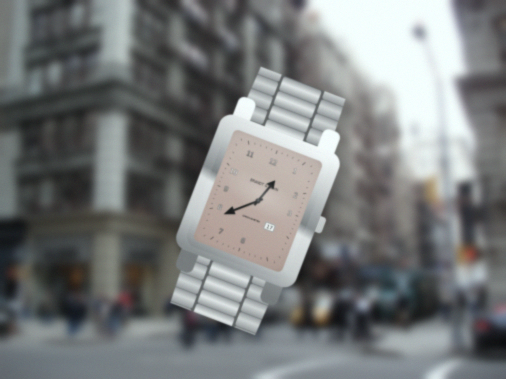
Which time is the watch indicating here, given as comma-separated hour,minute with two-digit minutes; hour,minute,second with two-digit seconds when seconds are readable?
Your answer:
12,38
